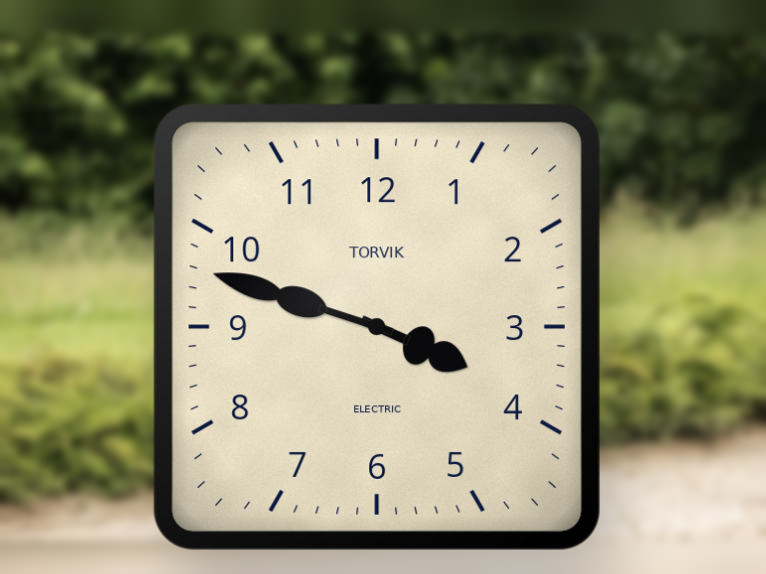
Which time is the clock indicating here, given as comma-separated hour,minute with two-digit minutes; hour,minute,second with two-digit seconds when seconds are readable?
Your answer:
3,48
